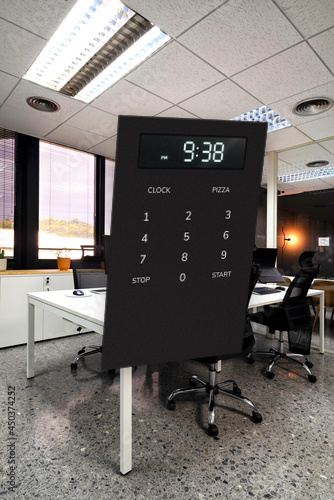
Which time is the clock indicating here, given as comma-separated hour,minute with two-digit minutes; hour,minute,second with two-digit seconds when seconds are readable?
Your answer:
9,38
